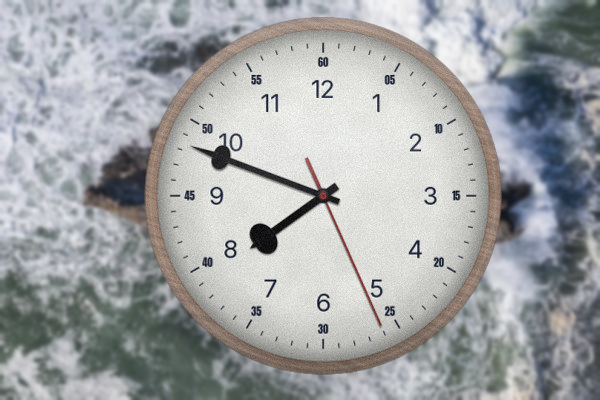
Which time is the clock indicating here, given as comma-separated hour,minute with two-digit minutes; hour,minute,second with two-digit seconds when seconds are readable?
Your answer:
7,48,26
